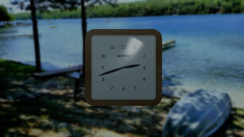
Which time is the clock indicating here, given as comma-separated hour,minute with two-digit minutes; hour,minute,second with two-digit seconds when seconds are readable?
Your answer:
2,42
